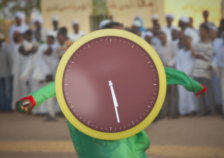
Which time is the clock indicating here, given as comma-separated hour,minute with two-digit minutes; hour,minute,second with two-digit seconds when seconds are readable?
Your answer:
5,28
